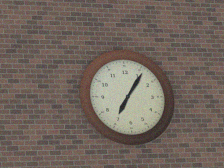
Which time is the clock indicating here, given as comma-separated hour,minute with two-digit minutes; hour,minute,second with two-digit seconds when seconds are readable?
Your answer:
7,06
